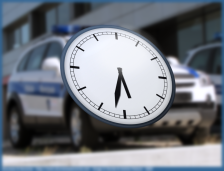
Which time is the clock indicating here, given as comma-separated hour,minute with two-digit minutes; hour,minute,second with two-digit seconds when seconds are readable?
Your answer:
5,32
